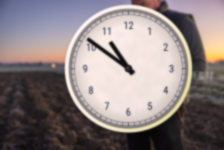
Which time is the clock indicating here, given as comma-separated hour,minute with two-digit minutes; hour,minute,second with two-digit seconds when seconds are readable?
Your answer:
10,51
